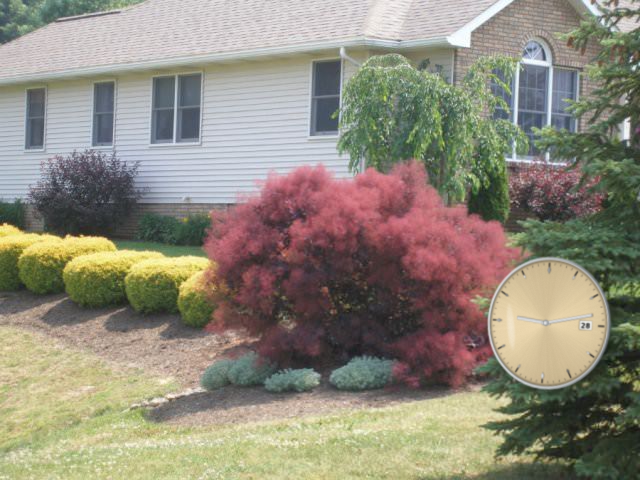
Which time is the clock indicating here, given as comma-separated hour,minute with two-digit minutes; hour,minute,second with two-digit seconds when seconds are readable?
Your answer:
9,13
